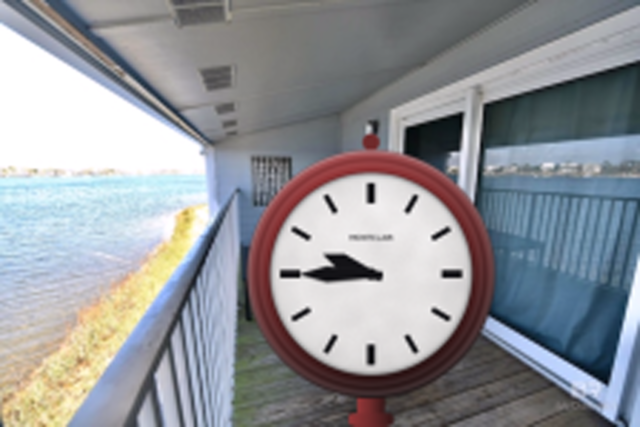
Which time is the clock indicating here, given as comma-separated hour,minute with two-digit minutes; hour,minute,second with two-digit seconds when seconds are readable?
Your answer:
9,45
